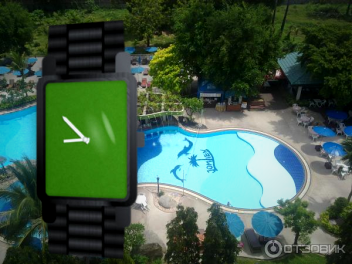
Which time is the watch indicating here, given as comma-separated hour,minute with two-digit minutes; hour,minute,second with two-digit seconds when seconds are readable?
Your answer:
8,52
